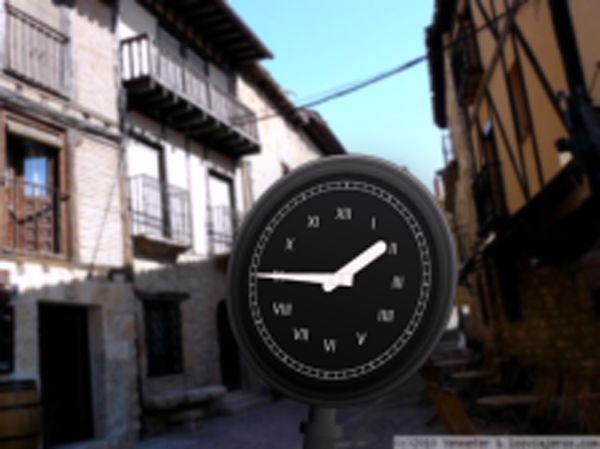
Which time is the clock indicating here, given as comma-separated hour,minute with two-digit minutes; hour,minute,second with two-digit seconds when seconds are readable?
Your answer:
1,45
